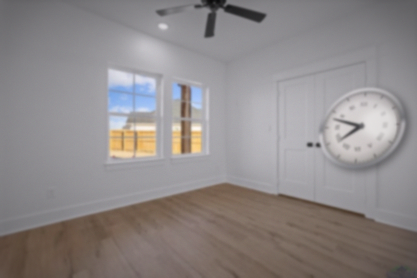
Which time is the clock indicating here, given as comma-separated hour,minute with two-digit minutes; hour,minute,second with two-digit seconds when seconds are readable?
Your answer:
7,48
